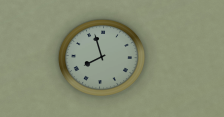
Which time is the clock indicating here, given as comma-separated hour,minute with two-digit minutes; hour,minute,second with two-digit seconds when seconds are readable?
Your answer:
7,57
